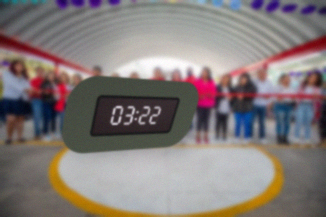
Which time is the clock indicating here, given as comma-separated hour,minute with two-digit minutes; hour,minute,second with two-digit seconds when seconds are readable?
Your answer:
3,22
